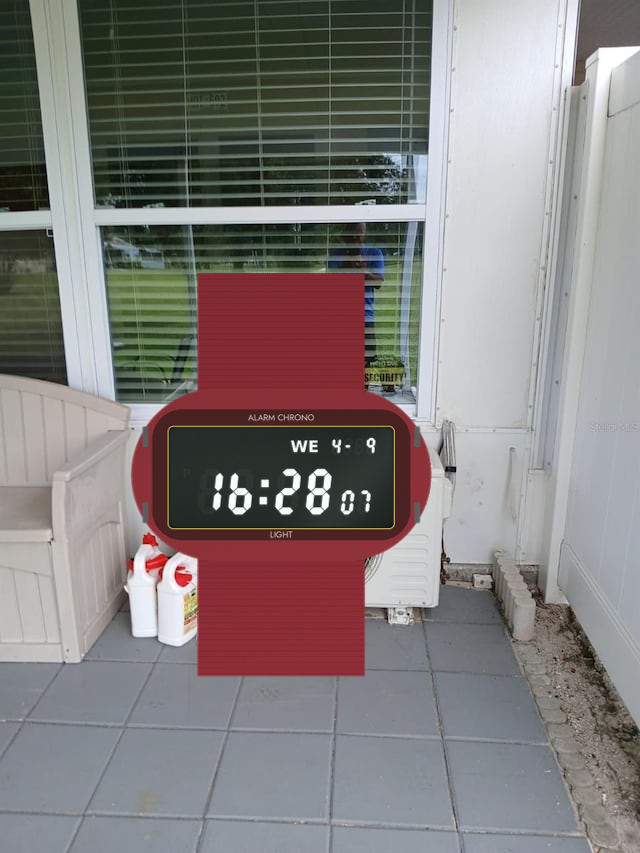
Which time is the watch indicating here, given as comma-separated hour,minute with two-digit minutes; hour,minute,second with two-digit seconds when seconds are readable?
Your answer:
16,28,07
